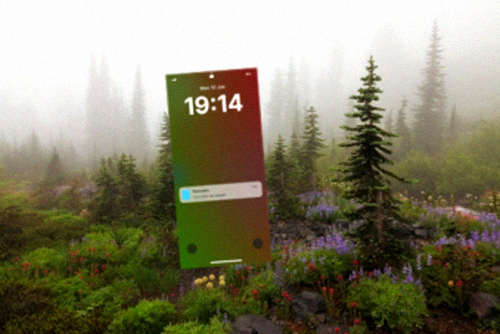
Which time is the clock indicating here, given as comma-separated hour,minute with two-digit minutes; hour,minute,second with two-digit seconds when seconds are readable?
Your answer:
19,14
